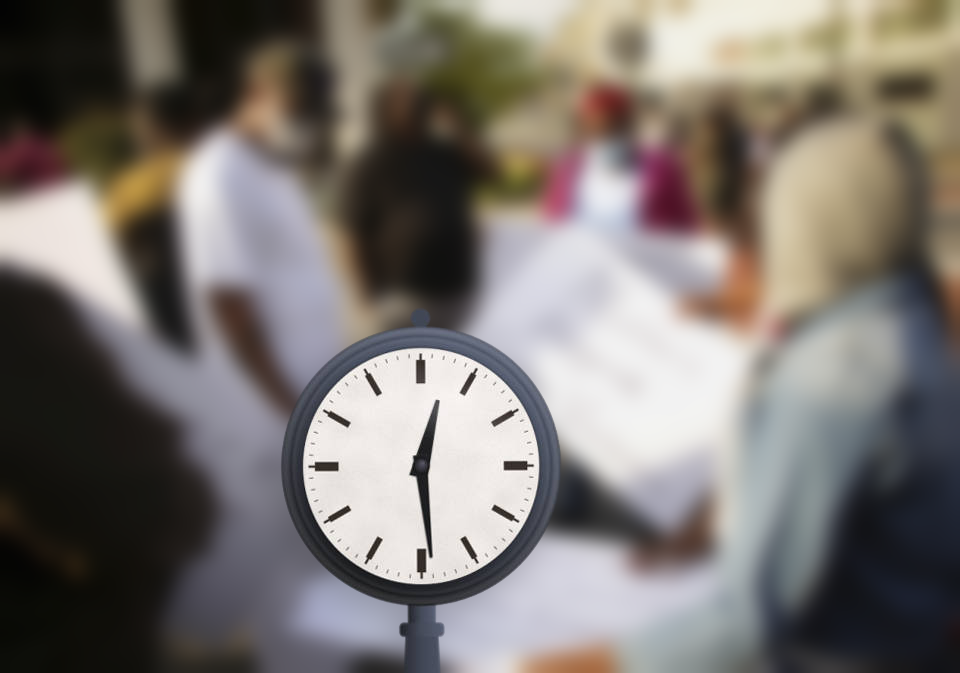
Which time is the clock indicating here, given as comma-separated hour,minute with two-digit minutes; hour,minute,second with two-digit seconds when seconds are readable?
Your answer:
12,29
